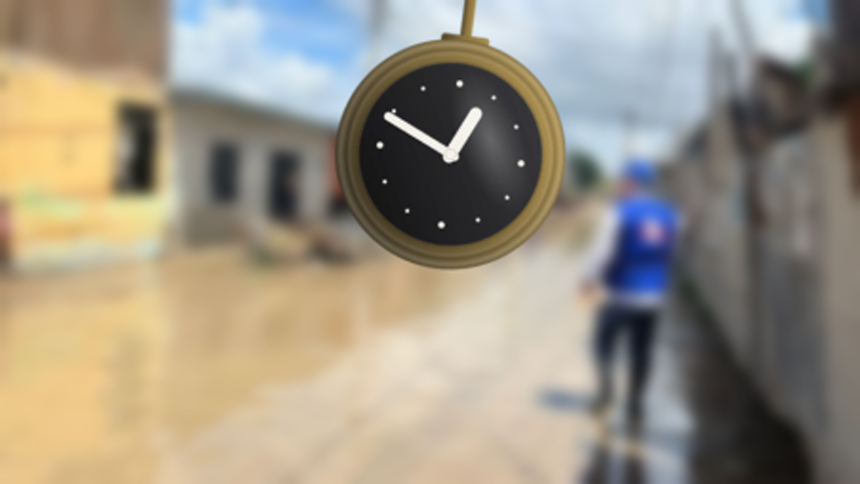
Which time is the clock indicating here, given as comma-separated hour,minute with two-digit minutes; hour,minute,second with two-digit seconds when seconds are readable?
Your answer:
12,49
